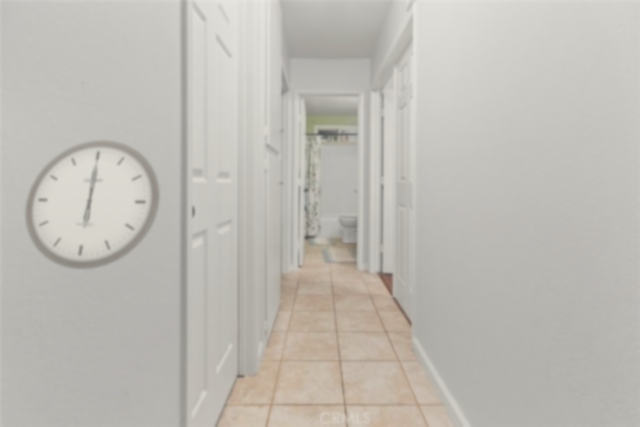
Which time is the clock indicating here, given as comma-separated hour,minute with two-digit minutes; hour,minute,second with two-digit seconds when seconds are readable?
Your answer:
6,00
